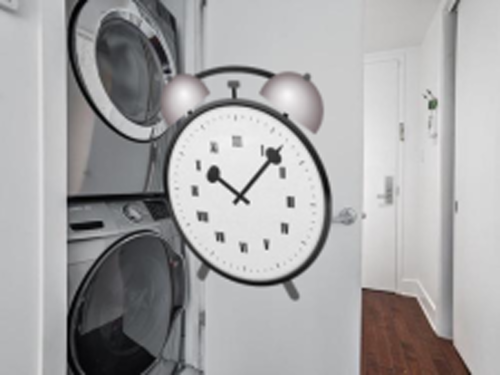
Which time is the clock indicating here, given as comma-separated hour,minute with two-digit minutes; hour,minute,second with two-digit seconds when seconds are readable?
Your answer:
10,07
